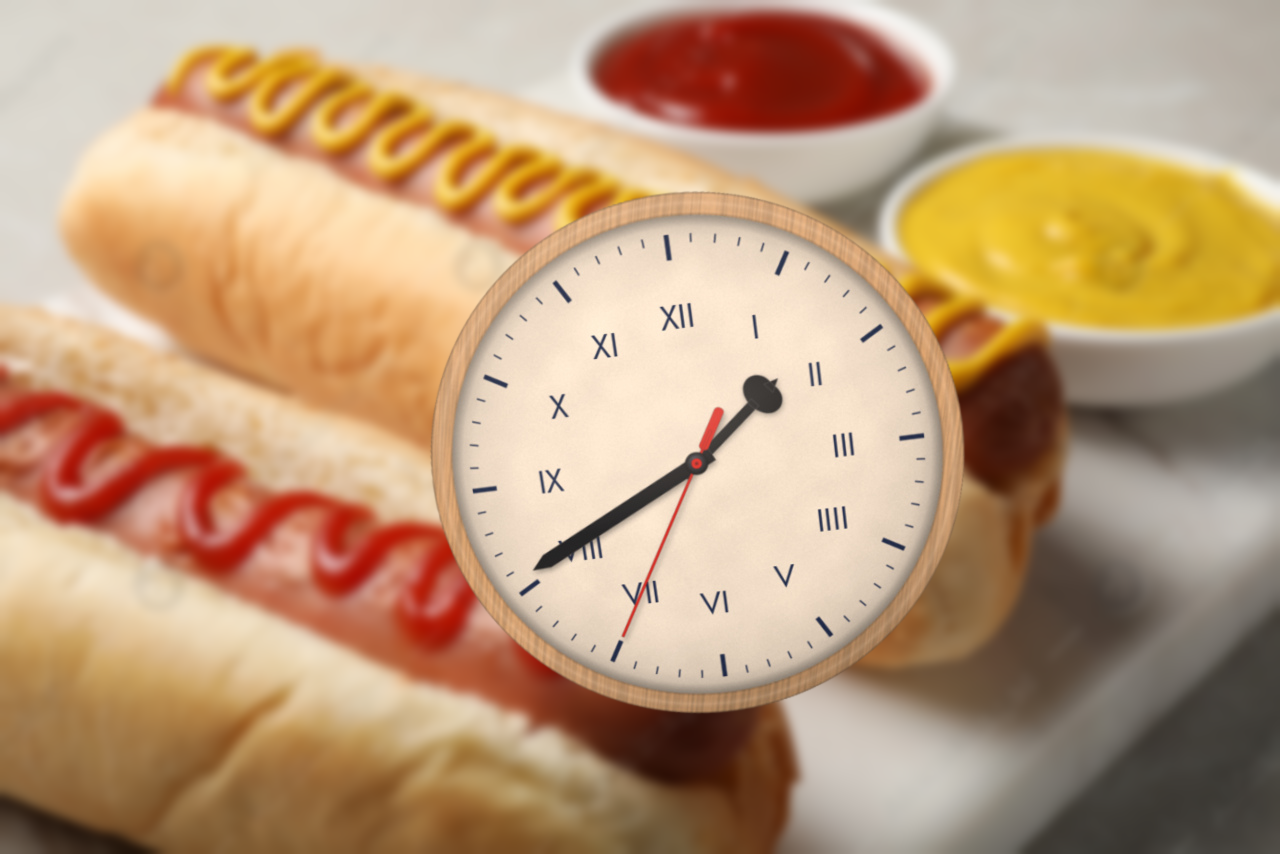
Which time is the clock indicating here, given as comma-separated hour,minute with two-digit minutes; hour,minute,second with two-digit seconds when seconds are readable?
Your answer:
1,40,35
